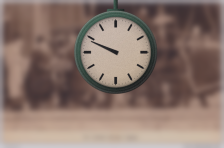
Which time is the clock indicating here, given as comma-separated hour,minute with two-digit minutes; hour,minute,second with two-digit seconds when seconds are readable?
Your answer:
9,49
